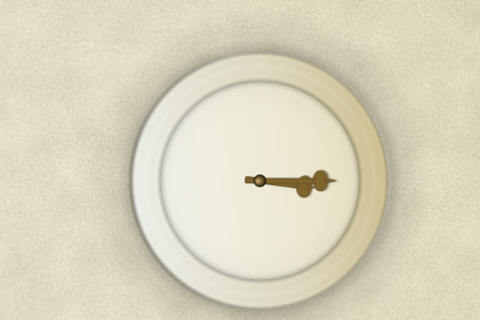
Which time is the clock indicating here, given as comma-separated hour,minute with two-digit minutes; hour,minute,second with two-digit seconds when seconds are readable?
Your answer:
3,15
